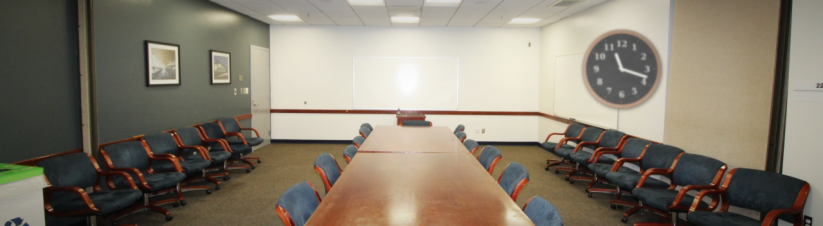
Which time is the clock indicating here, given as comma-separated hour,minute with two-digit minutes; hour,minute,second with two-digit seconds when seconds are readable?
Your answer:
11,18
